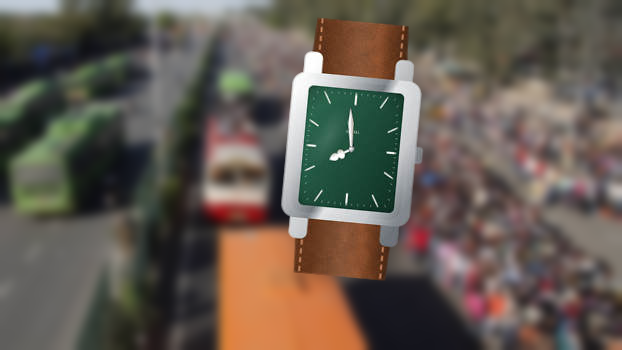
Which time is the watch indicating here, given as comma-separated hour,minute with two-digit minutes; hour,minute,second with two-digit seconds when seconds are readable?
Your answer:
7,59
